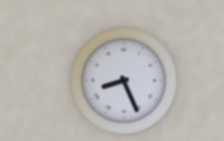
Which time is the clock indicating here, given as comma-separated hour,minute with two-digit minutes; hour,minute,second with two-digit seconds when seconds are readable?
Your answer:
8,26
